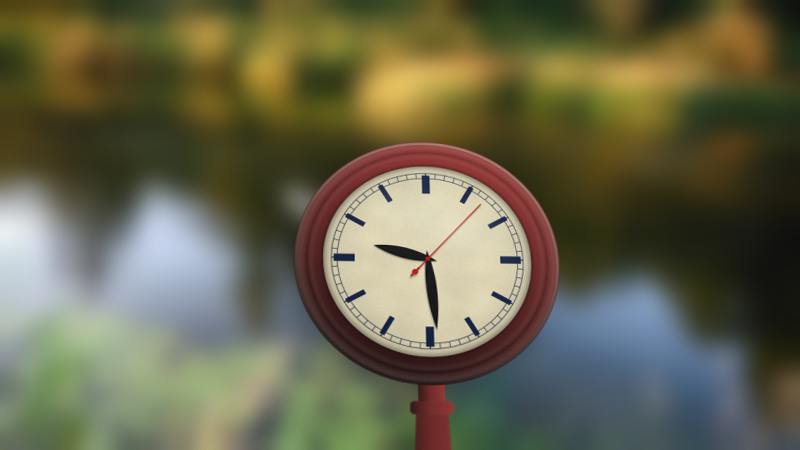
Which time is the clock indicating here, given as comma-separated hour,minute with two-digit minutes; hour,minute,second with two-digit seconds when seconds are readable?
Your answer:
9,29,07
